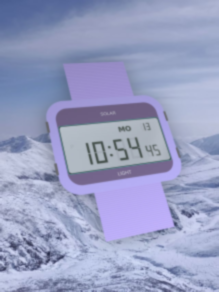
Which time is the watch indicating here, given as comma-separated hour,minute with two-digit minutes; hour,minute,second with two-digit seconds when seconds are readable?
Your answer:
10,54,45
